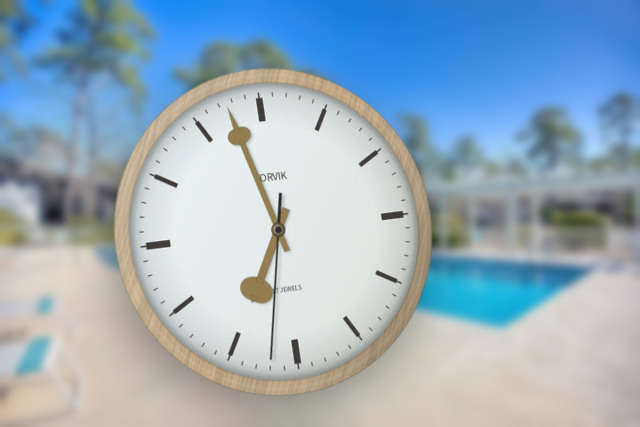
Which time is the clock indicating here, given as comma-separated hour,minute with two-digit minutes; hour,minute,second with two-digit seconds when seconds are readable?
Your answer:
6,57,32
